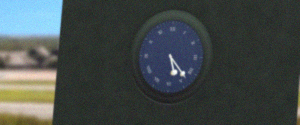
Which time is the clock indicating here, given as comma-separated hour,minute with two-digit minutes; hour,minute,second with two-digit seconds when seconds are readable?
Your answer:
5,23
